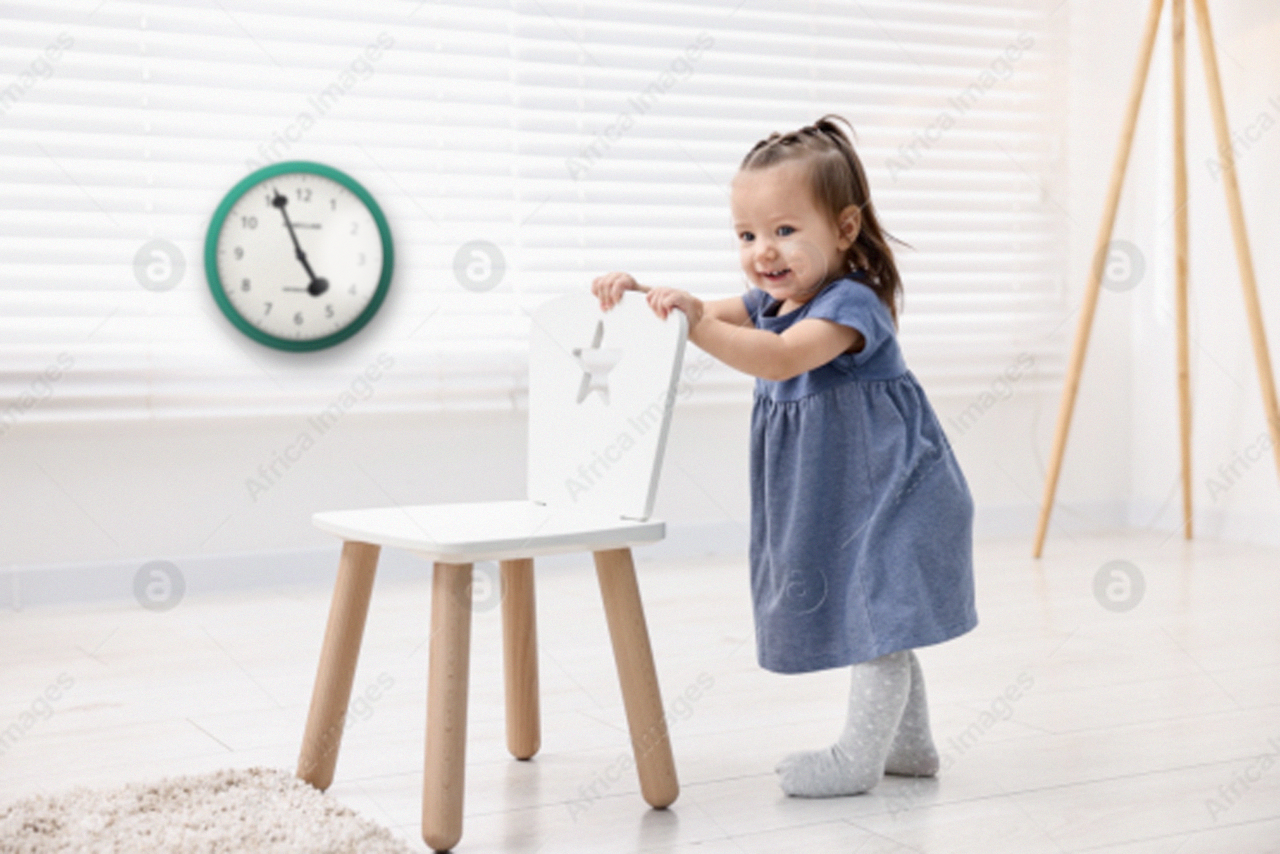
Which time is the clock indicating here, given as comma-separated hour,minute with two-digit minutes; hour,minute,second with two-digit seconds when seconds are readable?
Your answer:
4,56
